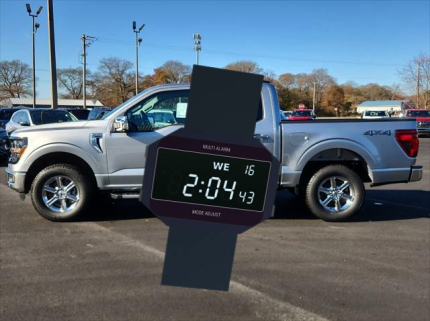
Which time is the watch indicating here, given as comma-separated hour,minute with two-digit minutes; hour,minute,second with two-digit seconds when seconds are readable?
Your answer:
2,04,43
